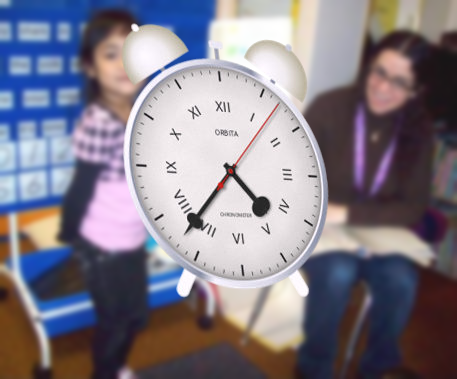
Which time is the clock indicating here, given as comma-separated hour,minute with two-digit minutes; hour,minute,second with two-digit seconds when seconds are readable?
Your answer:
4,37,07
